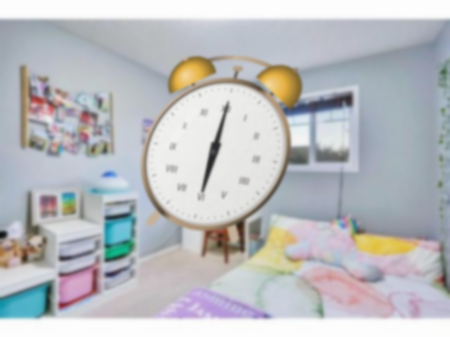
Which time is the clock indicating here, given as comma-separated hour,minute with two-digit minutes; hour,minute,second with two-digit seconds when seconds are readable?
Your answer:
6,00
